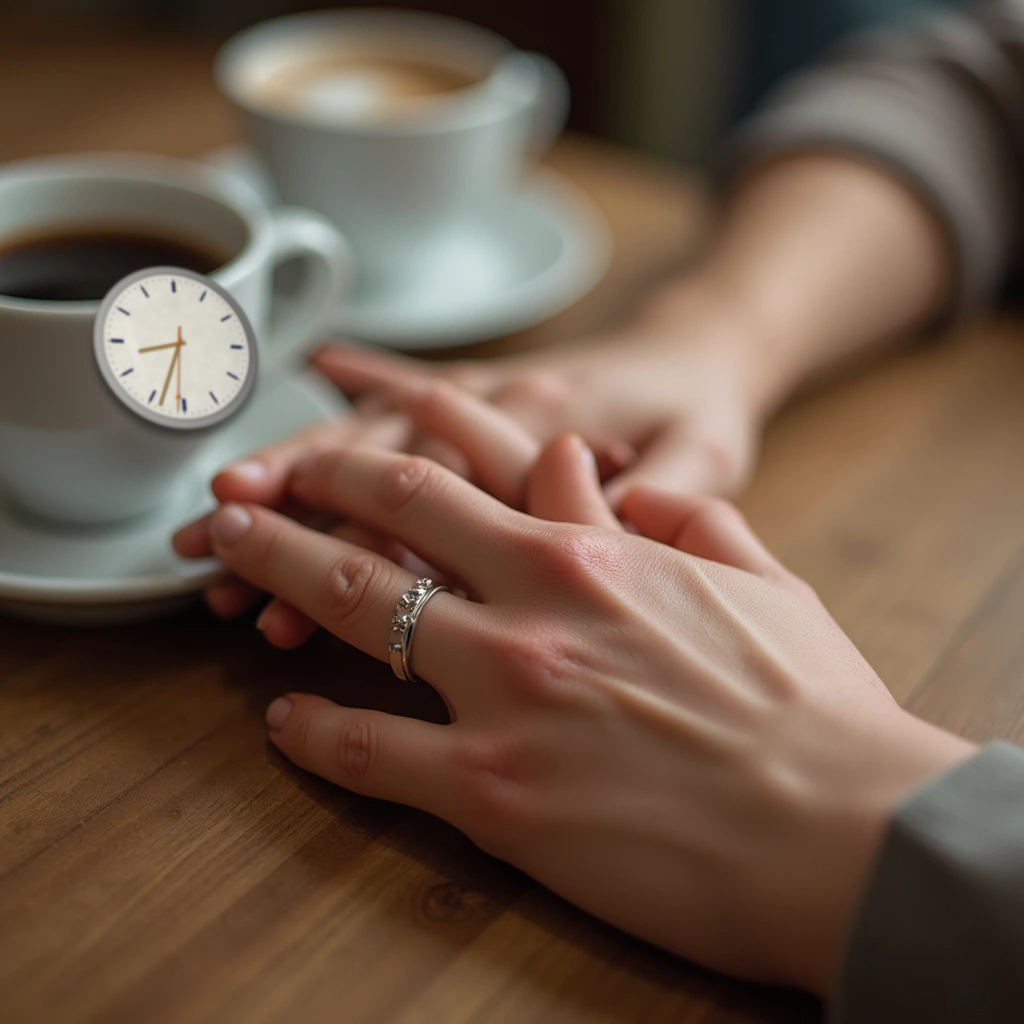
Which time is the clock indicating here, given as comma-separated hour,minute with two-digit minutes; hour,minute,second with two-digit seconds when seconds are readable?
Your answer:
8,33,31
